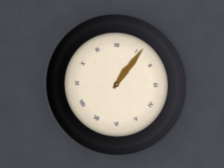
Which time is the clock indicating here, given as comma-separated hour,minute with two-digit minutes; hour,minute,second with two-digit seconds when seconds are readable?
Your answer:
1,06
